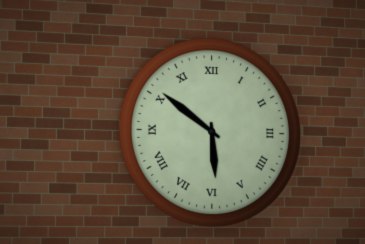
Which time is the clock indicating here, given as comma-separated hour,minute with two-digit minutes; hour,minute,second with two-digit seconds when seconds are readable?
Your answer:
5,51
